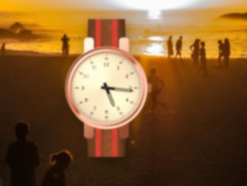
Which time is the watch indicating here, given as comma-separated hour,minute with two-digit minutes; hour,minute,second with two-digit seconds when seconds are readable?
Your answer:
5,16
